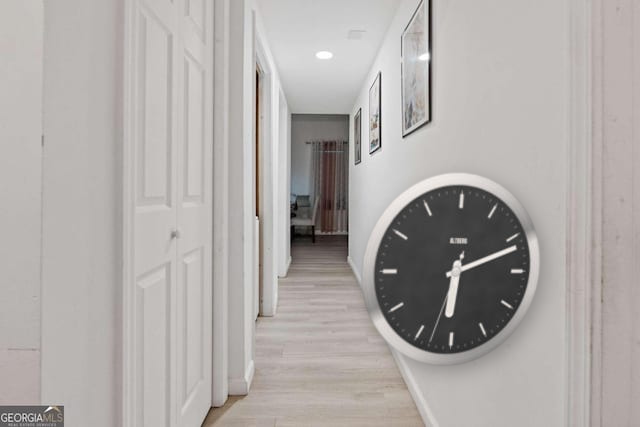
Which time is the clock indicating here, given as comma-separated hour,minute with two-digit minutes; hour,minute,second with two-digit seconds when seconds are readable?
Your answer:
6,11,33
